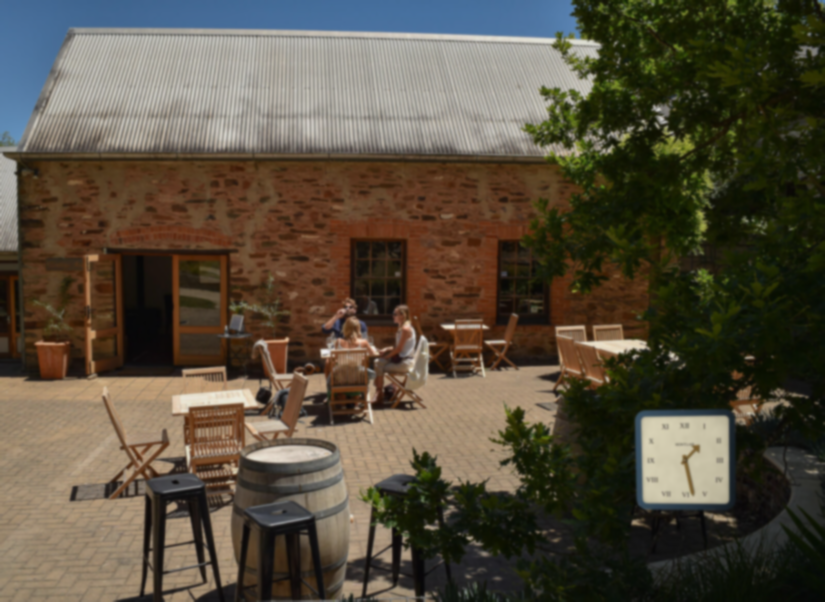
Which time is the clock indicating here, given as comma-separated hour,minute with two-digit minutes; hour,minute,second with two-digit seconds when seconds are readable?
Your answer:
1,28
